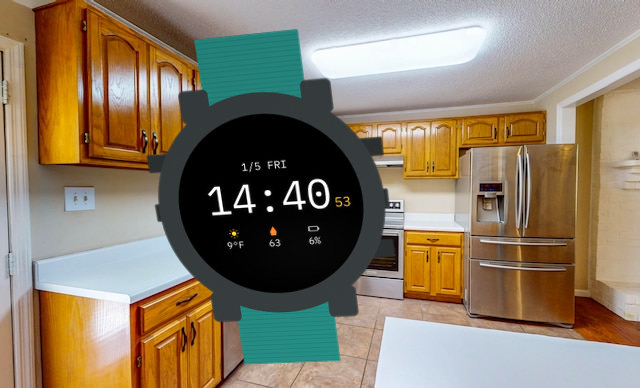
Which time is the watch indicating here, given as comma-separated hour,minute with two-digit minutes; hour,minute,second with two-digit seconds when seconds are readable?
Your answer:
14,40,53
